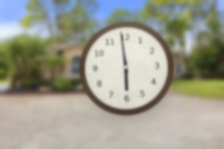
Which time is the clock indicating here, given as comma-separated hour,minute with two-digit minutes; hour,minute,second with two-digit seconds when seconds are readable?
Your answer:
5,59
